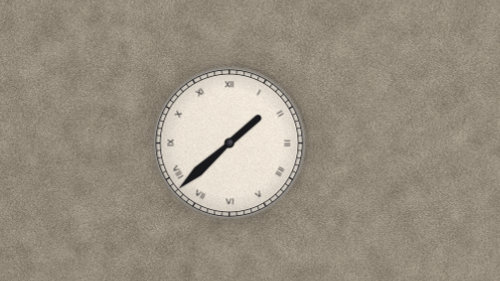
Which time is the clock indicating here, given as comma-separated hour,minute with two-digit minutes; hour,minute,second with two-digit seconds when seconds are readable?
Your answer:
1,38
